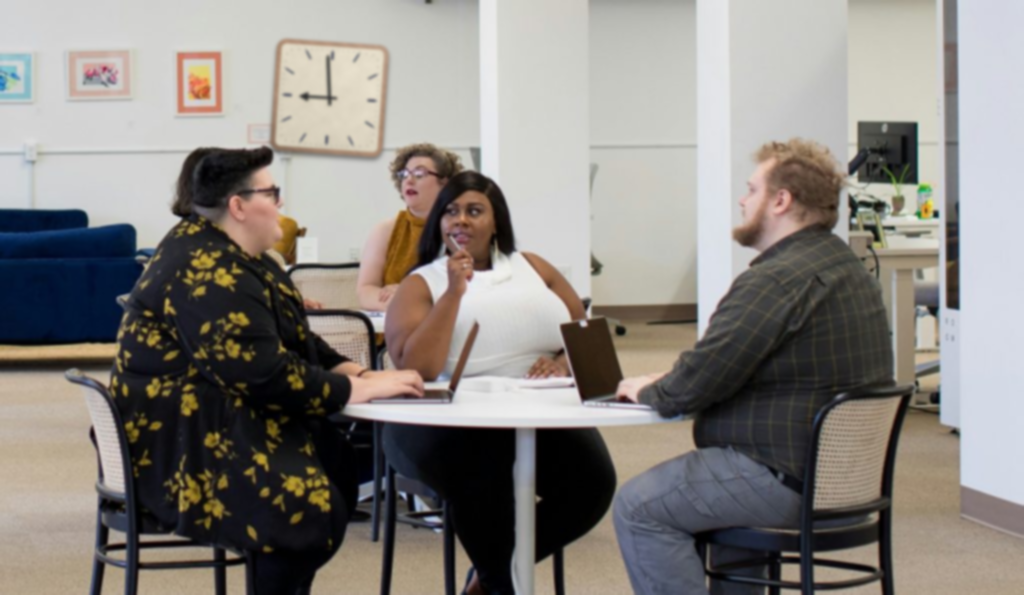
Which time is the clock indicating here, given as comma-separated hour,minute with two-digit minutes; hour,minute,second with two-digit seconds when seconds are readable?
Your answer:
8,59
